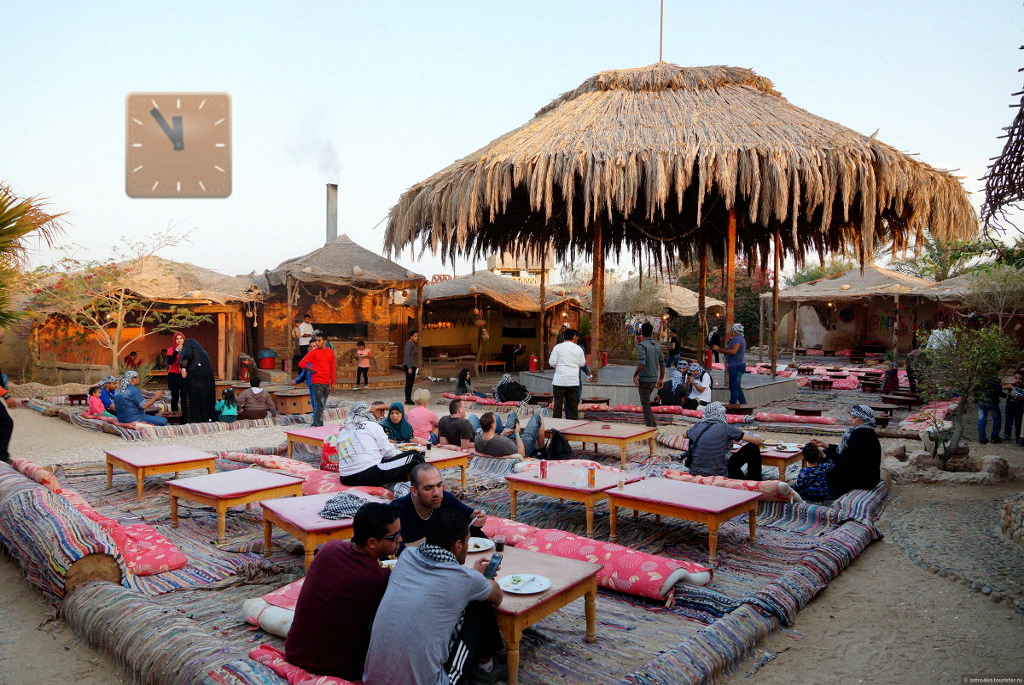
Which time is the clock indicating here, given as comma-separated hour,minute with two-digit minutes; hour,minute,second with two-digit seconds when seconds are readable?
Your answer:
11,54
